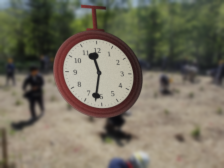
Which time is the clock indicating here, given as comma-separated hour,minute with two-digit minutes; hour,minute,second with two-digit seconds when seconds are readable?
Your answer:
11,32
